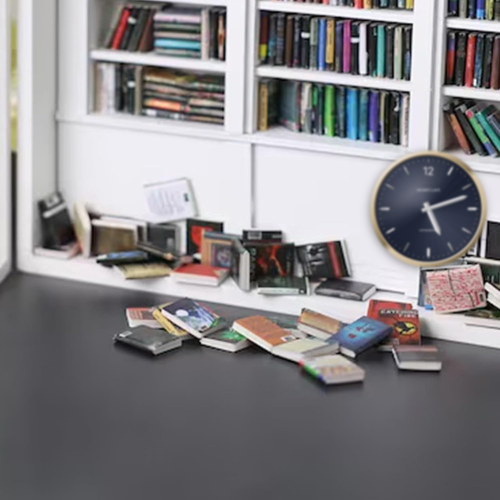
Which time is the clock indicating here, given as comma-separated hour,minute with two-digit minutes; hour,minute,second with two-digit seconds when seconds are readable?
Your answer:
5,12
